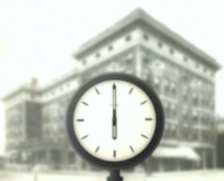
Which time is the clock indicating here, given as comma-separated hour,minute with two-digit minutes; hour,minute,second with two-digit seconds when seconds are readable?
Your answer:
6,00
